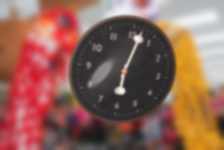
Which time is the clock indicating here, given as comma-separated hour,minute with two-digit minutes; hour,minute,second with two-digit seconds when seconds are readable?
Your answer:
6,02
